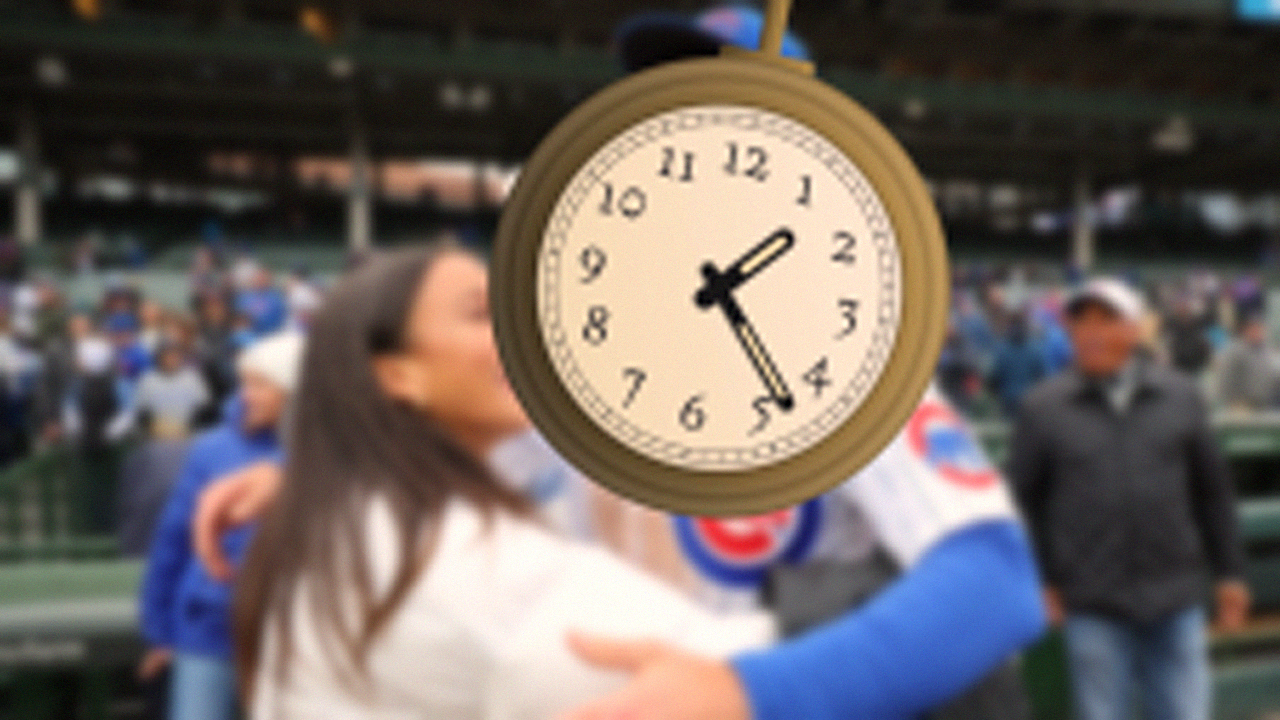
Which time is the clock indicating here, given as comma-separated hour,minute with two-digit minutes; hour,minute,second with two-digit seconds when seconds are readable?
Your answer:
1,23
